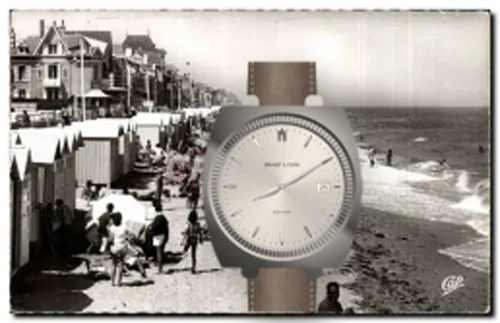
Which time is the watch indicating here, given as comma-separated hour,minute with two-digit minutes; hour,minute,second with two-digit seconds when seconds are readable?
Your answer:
8,10
